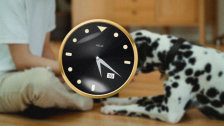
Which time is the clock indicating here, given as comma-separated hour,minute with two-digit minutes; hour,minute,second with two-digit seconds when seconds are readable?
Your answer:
5,20
